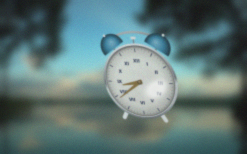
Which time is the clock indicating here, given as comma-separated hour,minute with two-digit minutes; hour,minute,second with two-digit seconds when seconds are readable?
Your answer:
8,39
